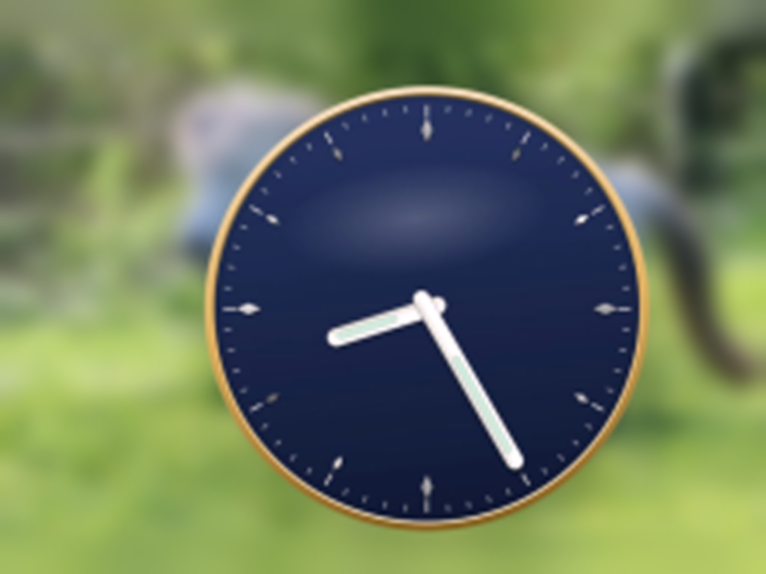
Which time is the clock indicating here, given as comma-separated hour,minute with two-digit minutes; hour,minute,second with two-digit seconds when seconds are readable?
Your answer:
8,25
